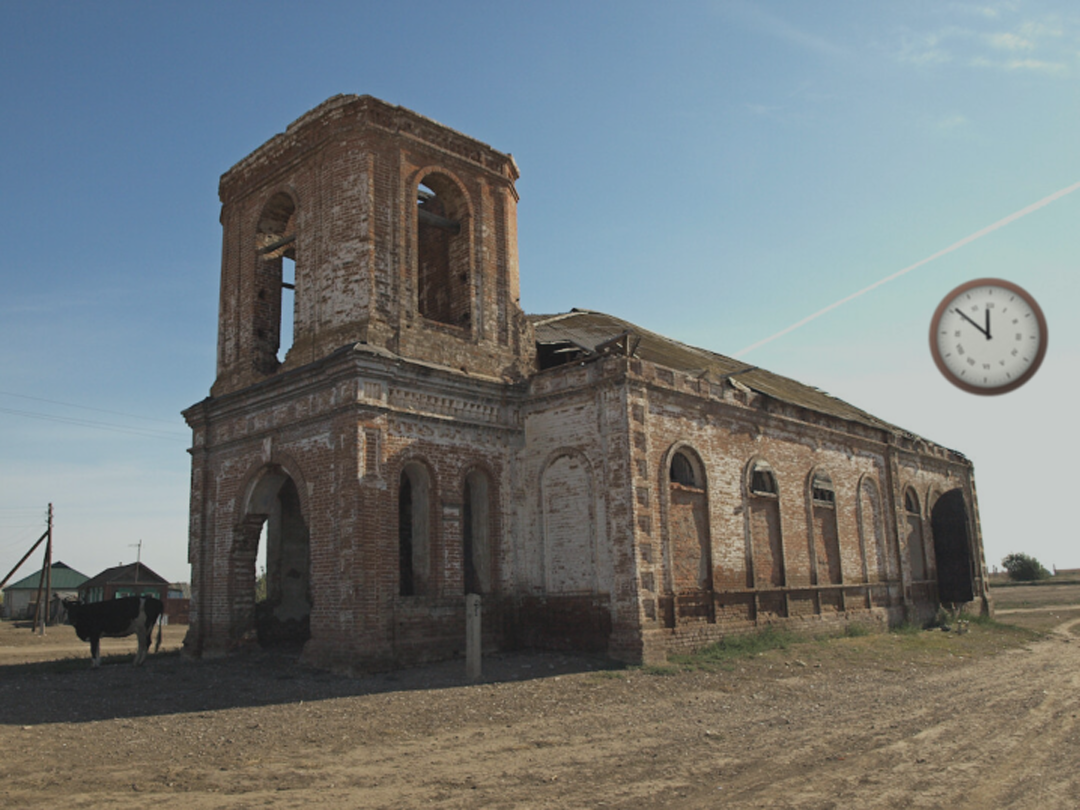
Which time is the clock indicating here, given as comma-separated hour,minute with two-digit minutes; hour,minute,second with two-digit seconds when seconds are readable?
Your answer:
11,51
